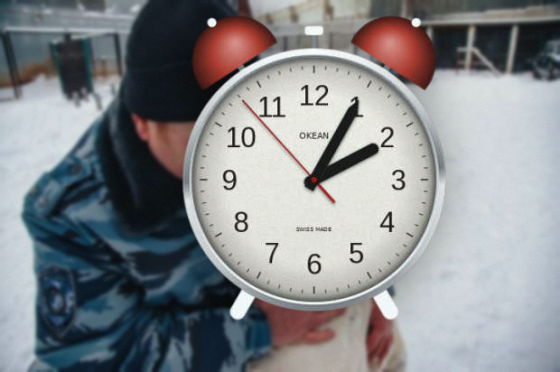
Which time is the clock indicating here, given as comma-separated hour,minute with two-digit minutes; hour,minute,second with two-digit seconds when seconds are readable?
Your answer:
2,04,53
